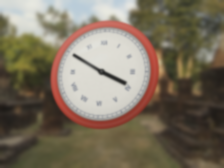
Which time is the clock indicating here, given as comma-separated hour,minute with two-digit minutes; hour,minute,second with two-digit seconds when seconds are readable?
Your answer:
3,50
